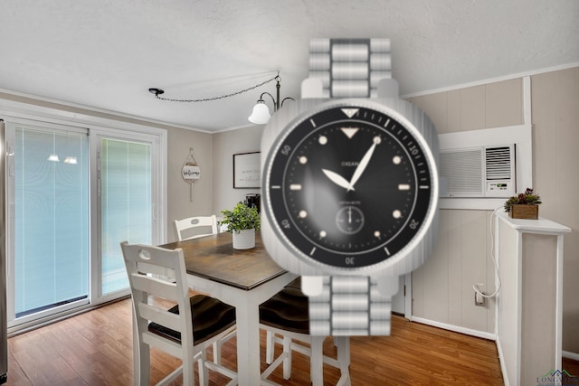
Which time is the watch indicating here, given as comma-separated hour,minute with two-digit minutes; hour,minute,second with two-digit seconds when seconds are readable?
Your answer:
10,05
